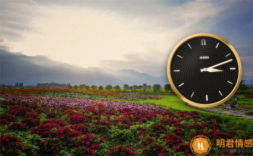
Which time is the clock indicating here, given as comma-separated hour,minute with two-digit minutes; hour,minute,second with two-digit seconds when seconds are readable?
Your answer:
3,12
